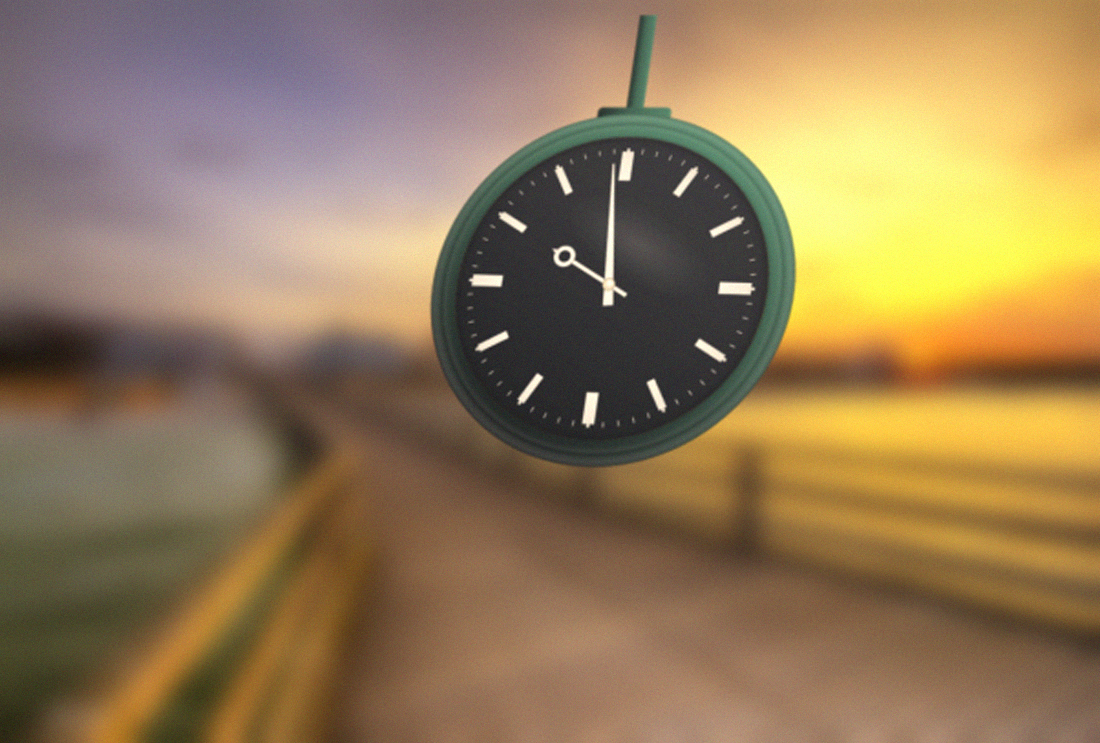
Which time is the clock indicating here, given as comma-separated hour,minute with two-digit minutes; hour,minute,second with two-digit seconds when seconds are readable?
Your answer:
9,59
